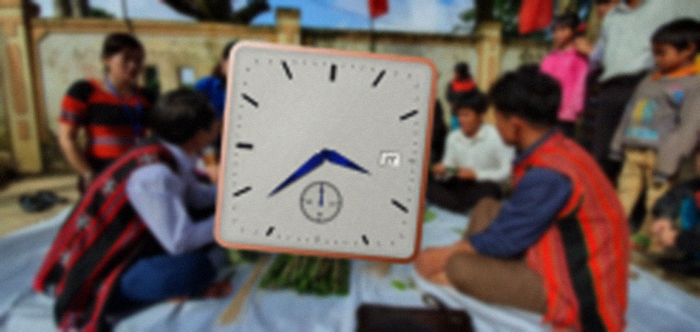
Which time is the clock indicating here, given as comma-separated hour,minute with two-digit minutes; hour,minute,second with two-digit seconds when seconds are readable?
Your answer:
3,38
